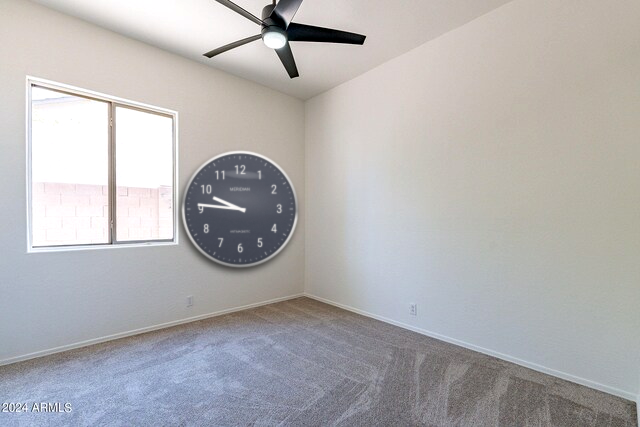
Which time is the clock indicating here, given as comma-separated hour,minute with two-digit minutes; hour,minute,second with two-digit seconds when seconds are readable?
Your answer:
9,46
